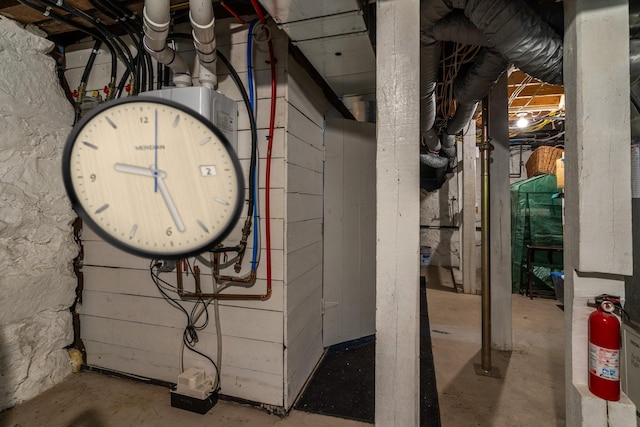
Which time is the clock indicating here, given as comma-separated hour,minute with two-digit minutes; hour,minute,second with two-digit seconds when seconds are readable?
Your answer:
9,28,02
